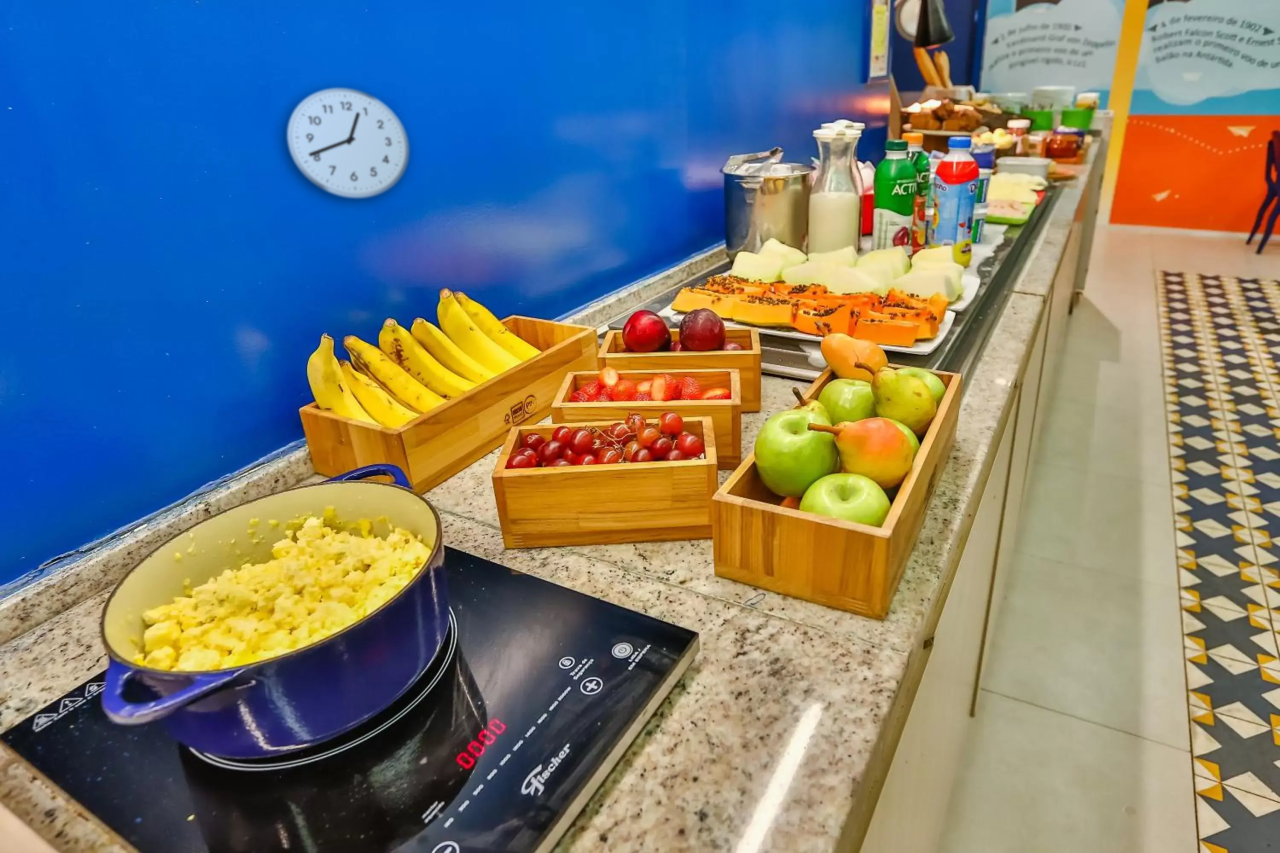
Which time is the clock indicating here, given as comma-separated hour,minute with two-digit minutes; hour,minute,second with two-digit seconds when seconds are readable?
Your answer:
12,41
